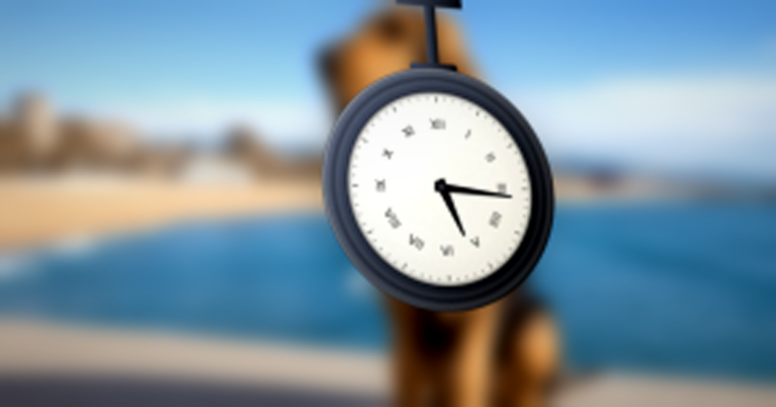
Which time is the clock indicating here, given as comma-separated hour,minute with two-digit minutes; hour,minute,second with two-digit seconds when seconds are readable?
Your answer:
5,16
